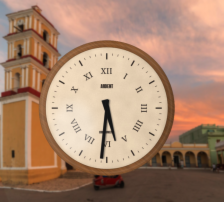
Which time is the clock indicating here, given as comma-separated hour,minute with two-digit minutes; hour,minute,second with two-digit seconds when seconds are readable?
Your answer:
5,31
